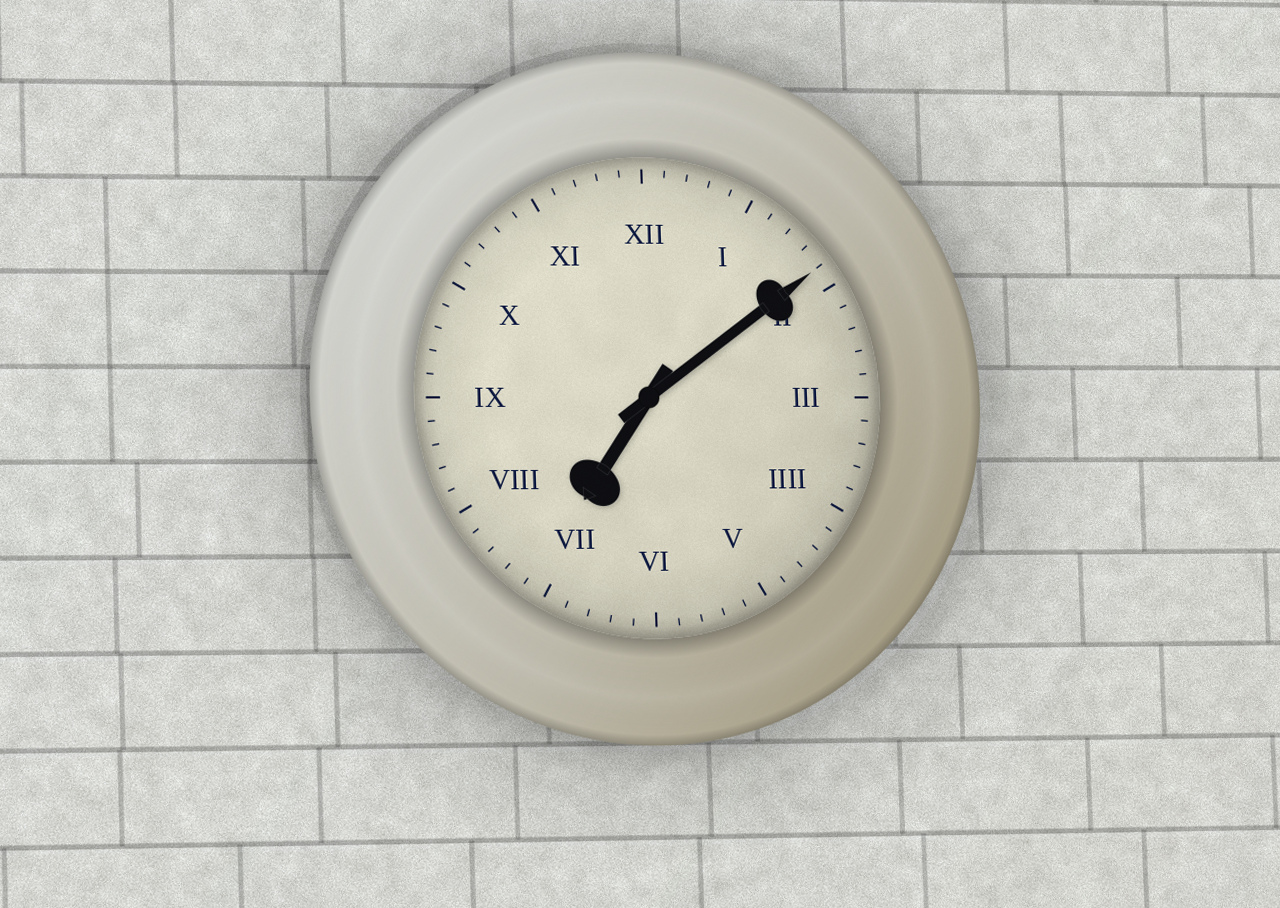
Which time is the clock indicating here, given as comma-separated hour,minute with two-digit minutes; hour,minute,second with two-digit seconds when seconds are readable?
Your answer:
7,09
